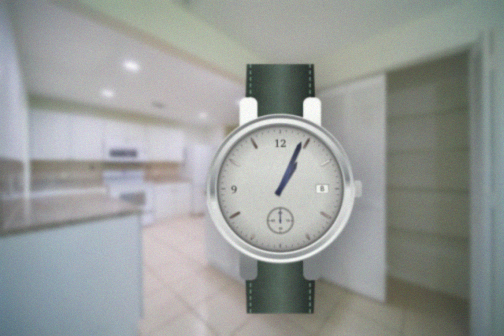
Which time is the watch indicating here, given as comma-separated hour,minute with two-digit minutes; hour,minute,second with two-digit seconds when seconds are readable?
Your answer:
1,04
